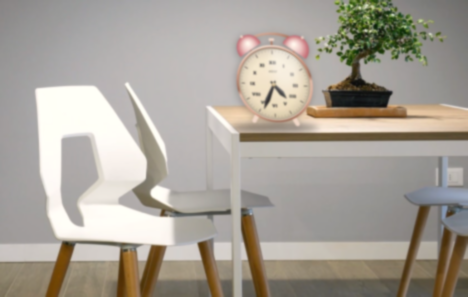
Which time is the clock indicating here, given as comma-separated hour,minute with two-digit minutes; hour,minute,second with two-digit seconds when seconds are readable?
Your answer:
4,34
